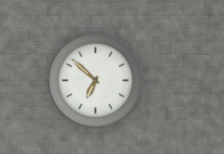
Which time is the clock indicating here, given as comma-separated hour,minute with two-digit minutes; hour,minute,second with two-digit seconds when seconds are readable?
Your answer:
6,52
